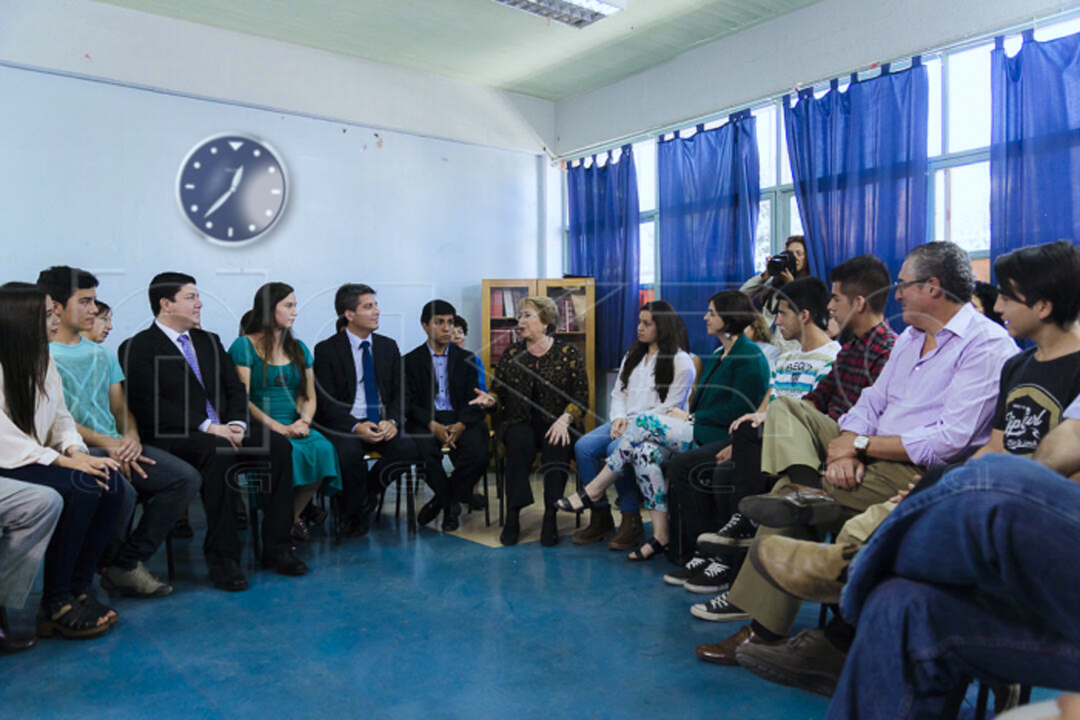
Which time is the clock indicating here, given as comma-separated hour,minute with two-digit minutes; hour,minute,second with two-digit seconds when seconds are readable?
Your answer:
12,37
